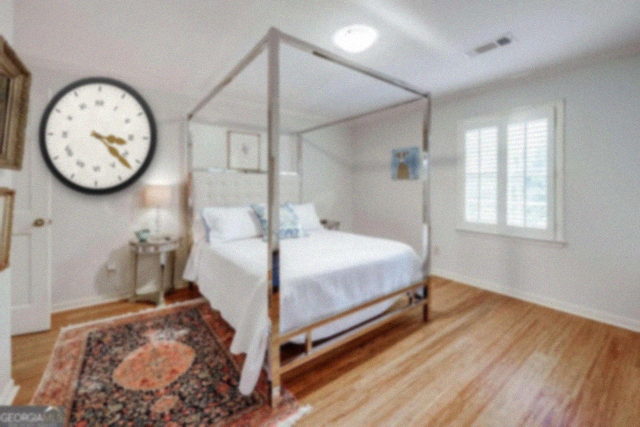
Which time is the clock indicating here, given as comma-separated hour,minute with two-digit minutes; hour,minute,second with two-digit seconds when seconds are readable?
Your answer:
3,22
